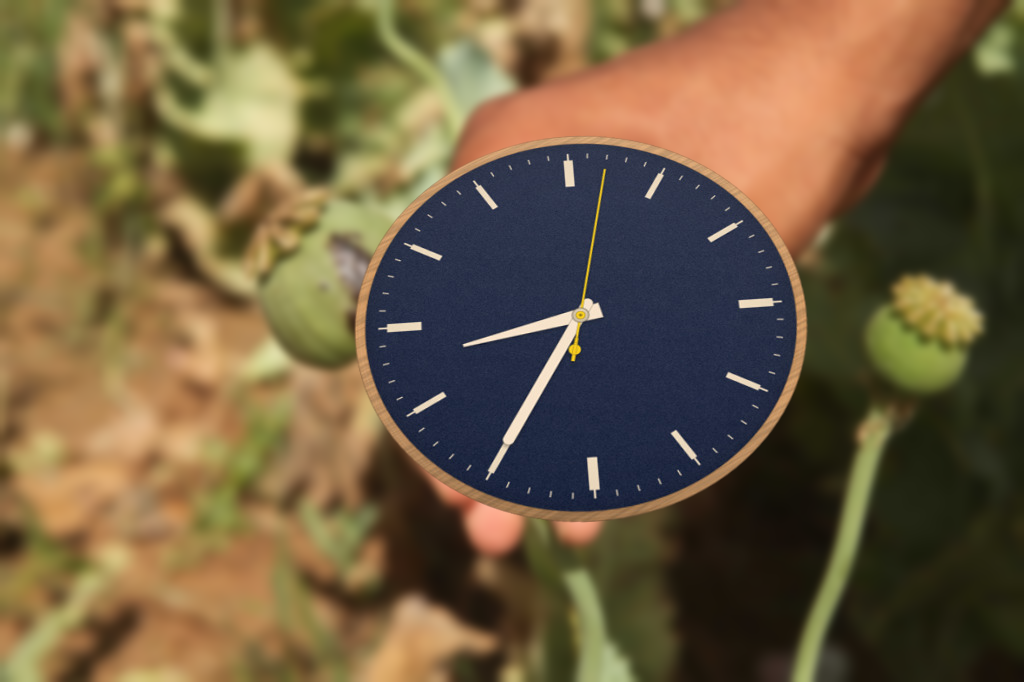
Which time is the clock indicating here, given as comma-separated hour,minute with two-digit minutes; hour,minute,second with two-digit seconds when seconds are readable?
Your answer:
8,35,02
